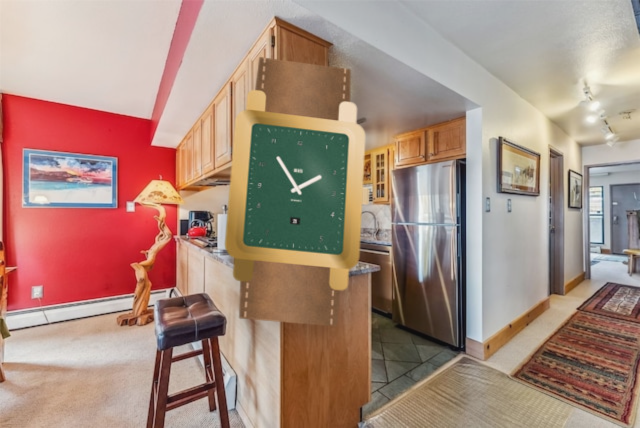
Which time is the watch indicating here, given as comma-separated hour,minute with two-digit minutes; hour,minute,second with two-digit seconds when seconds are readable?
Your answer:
1,54
